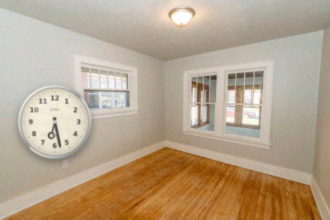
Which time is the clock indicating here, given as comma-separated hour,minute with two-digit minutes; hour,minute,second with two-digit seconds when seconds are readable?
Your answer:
6,28
